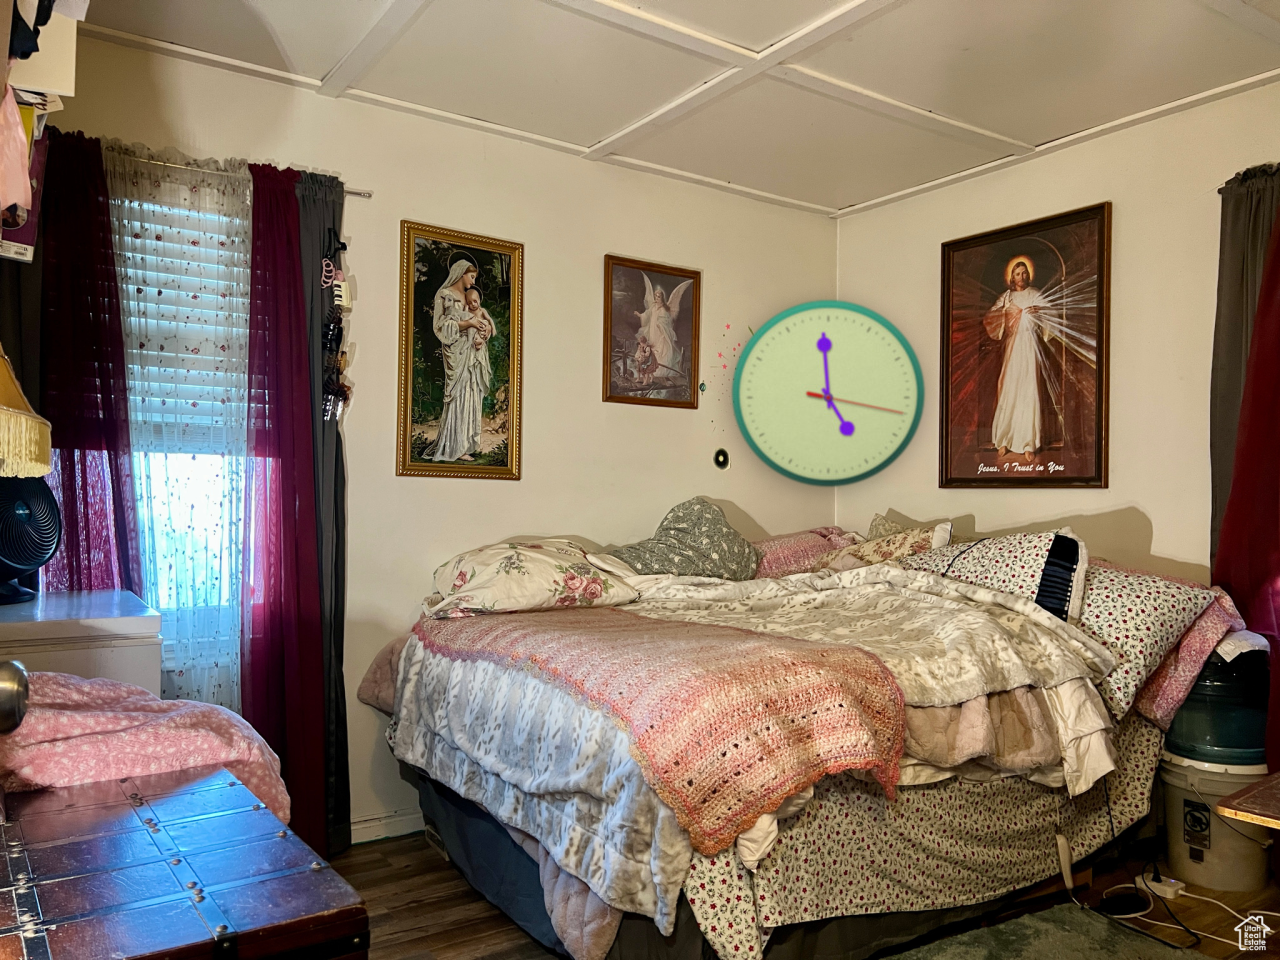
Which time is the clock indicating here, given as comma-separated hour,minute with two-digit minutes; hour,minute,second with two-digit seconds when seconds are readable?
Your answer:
4,59,17
